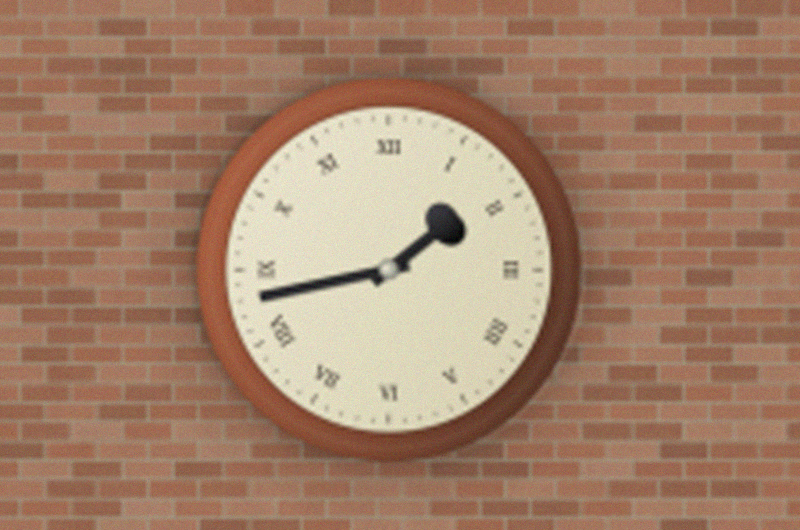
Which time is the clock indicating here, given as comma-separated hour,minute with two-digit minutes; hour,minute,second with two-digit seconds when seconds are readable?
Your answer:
1,43
